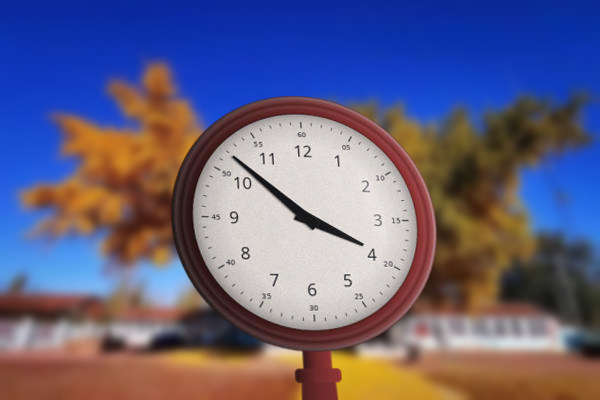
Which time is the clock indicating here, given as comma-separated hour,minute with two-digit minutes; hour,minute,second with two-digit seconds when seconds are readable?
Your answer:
3,52
